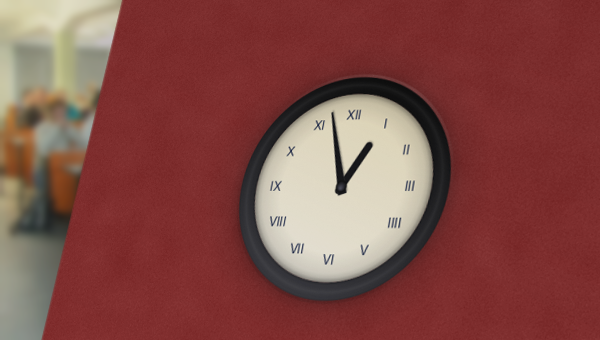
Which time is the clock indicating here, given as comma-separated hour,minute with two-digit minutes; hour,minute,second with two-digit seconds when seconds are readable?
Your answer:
12,57
